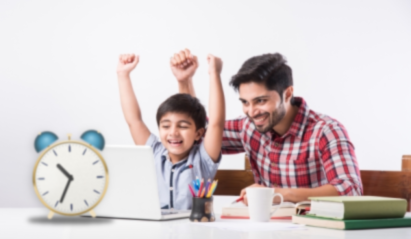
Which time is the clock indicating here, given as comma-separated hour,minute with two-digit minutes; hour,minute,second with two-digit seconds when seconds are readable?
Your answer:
10,34
